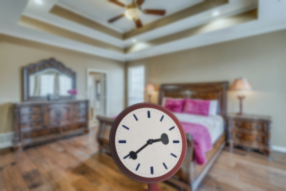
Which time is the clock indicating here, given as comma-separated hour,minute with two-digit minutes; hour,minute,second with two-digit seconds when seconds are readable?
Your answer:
2,39
